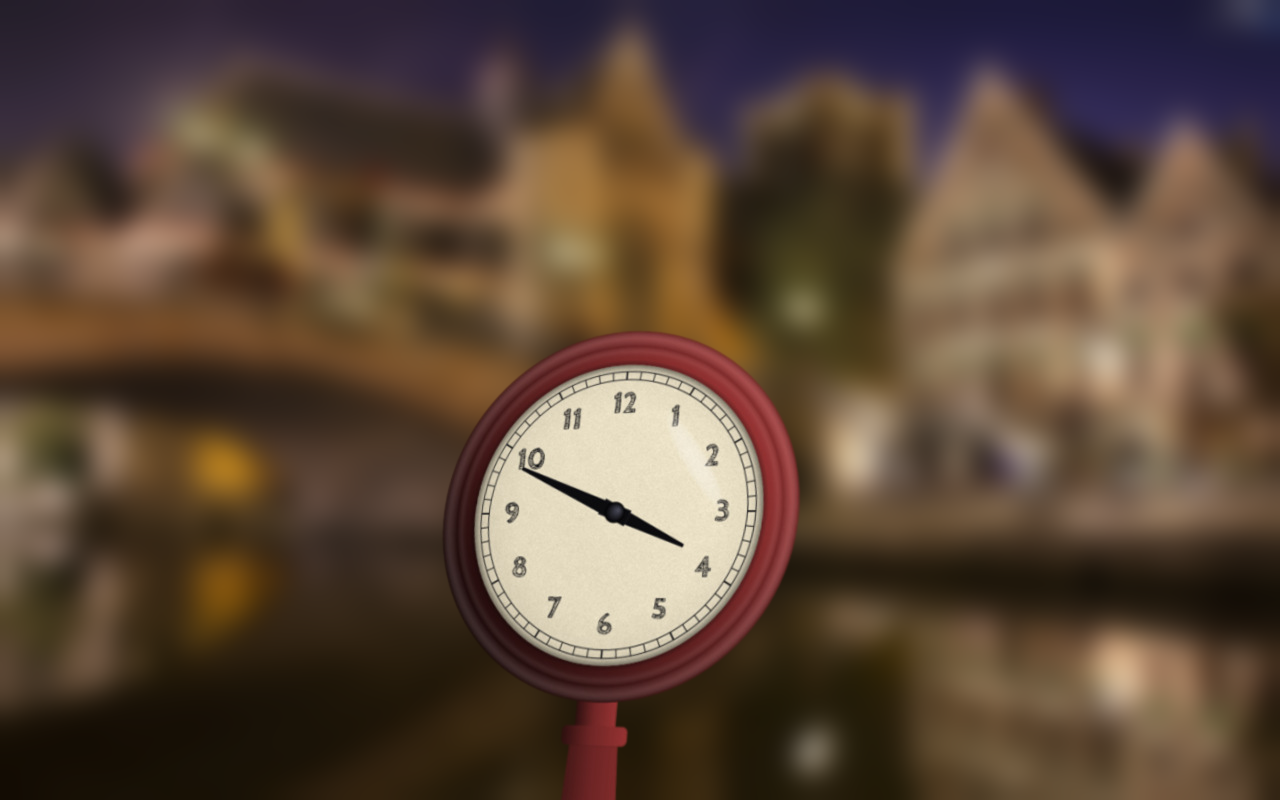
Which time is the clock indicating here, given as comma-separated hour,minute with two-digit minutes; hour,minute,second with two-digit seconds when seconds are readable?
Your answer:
3,49
